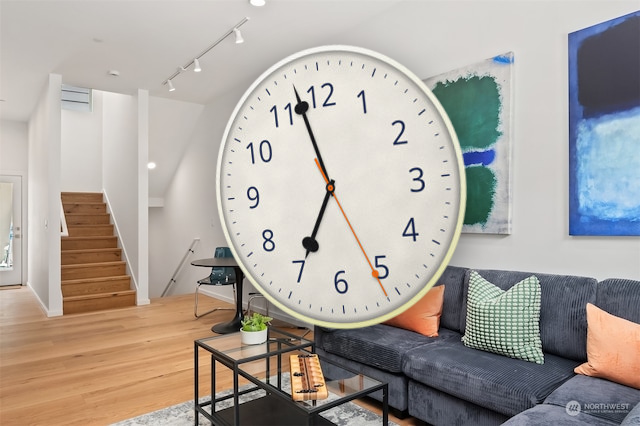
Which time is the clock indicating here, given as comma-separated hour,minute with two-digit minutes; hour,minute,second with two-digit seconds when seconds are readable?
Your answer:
6,57,26
